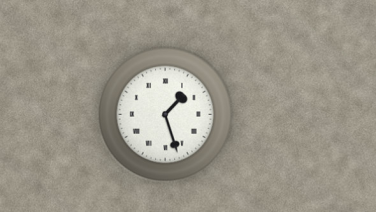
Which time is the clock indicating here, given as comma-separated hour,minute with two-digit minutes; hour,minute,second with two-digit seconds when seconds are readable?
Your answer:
1,27
